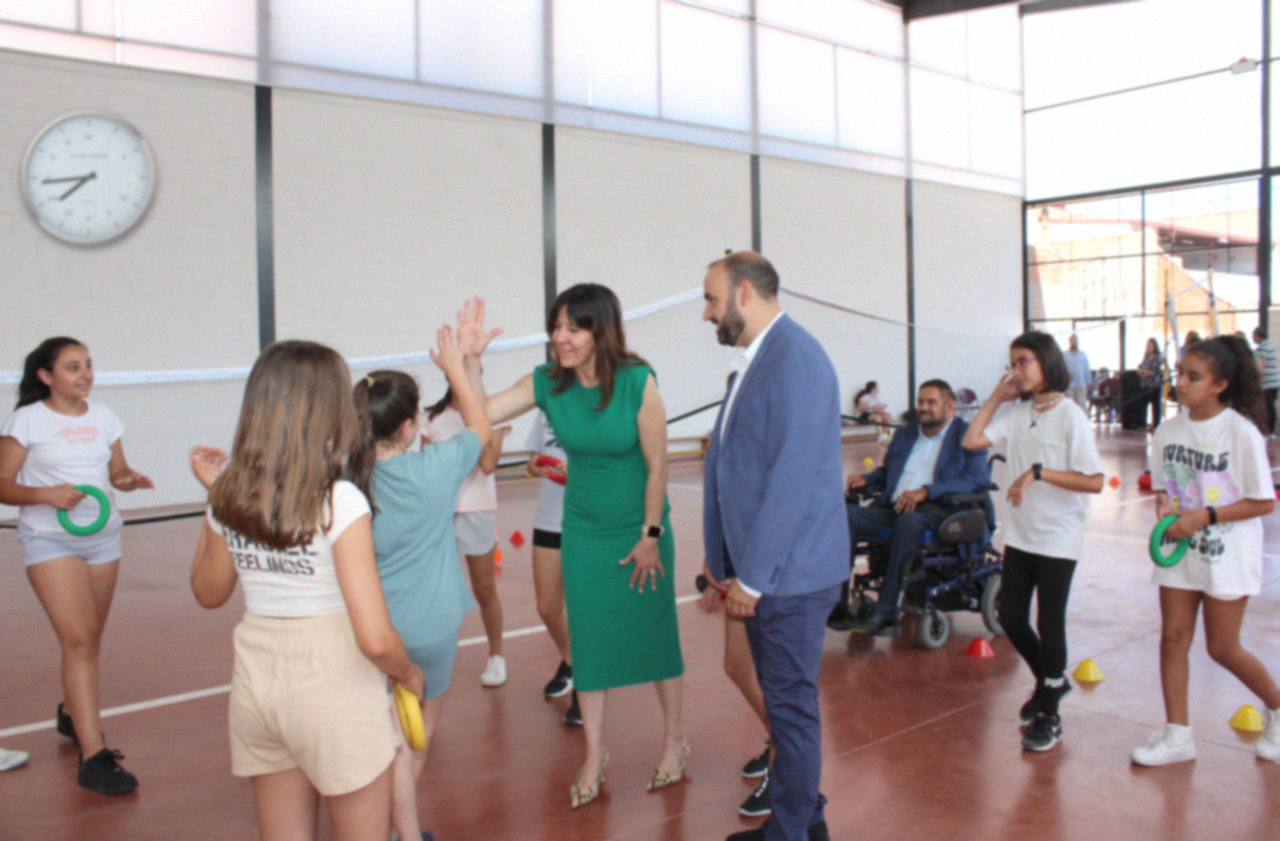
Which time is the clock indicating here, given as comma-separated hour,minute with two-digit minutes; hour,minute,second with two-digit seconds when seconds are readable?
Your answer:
7,44
